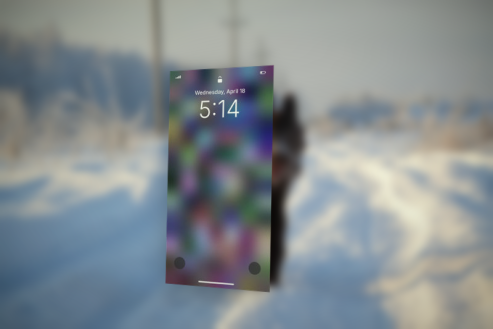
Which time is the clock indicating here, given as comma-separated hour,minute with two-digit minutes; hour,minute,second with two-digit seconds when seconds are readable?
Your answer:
5,14
